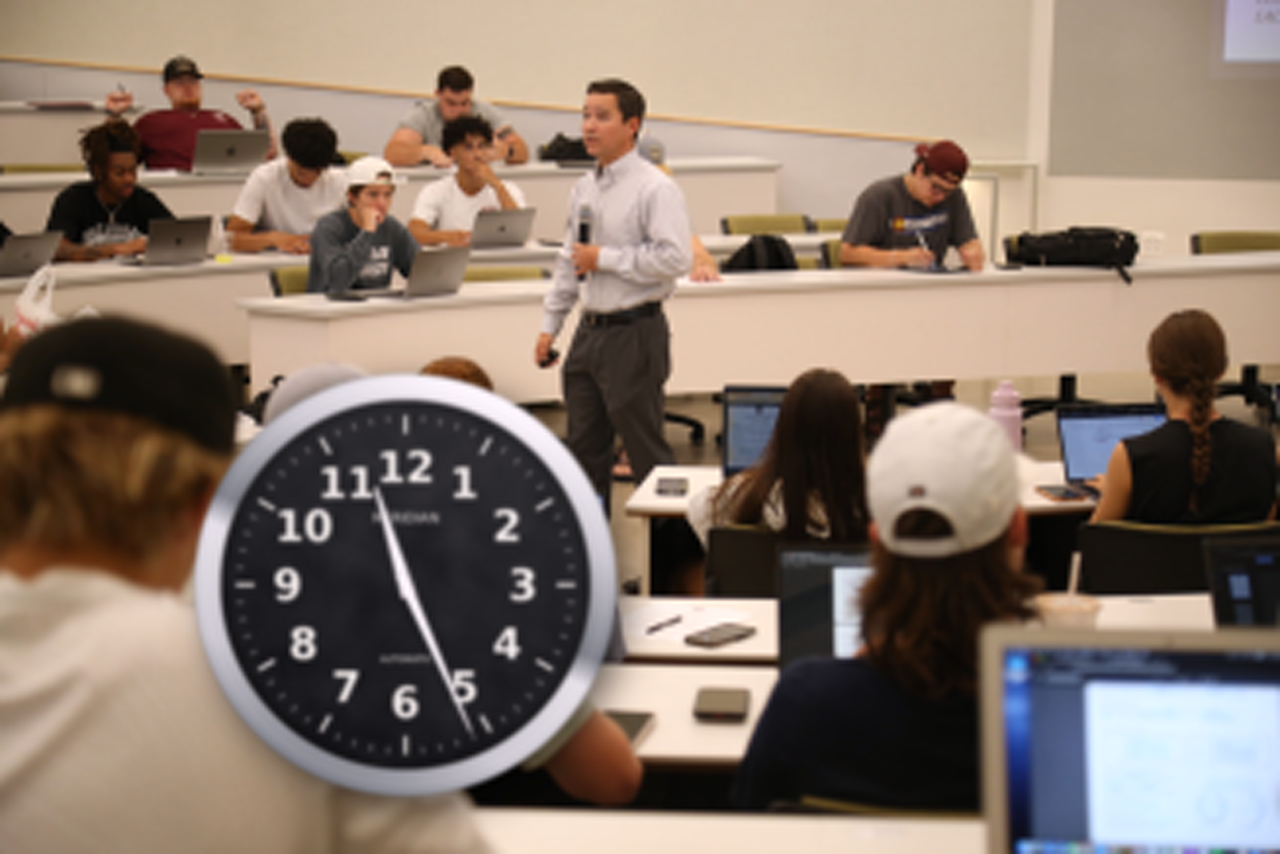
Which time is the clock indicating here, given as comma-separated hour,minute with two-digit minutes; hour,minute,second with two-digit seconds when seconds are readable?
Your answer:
11,26
